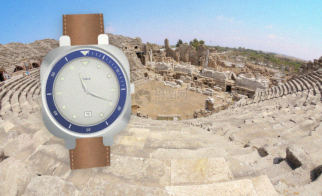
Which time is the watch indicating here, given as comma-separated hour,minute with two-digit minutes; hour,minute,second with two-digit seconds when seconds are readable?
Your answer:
11,19
